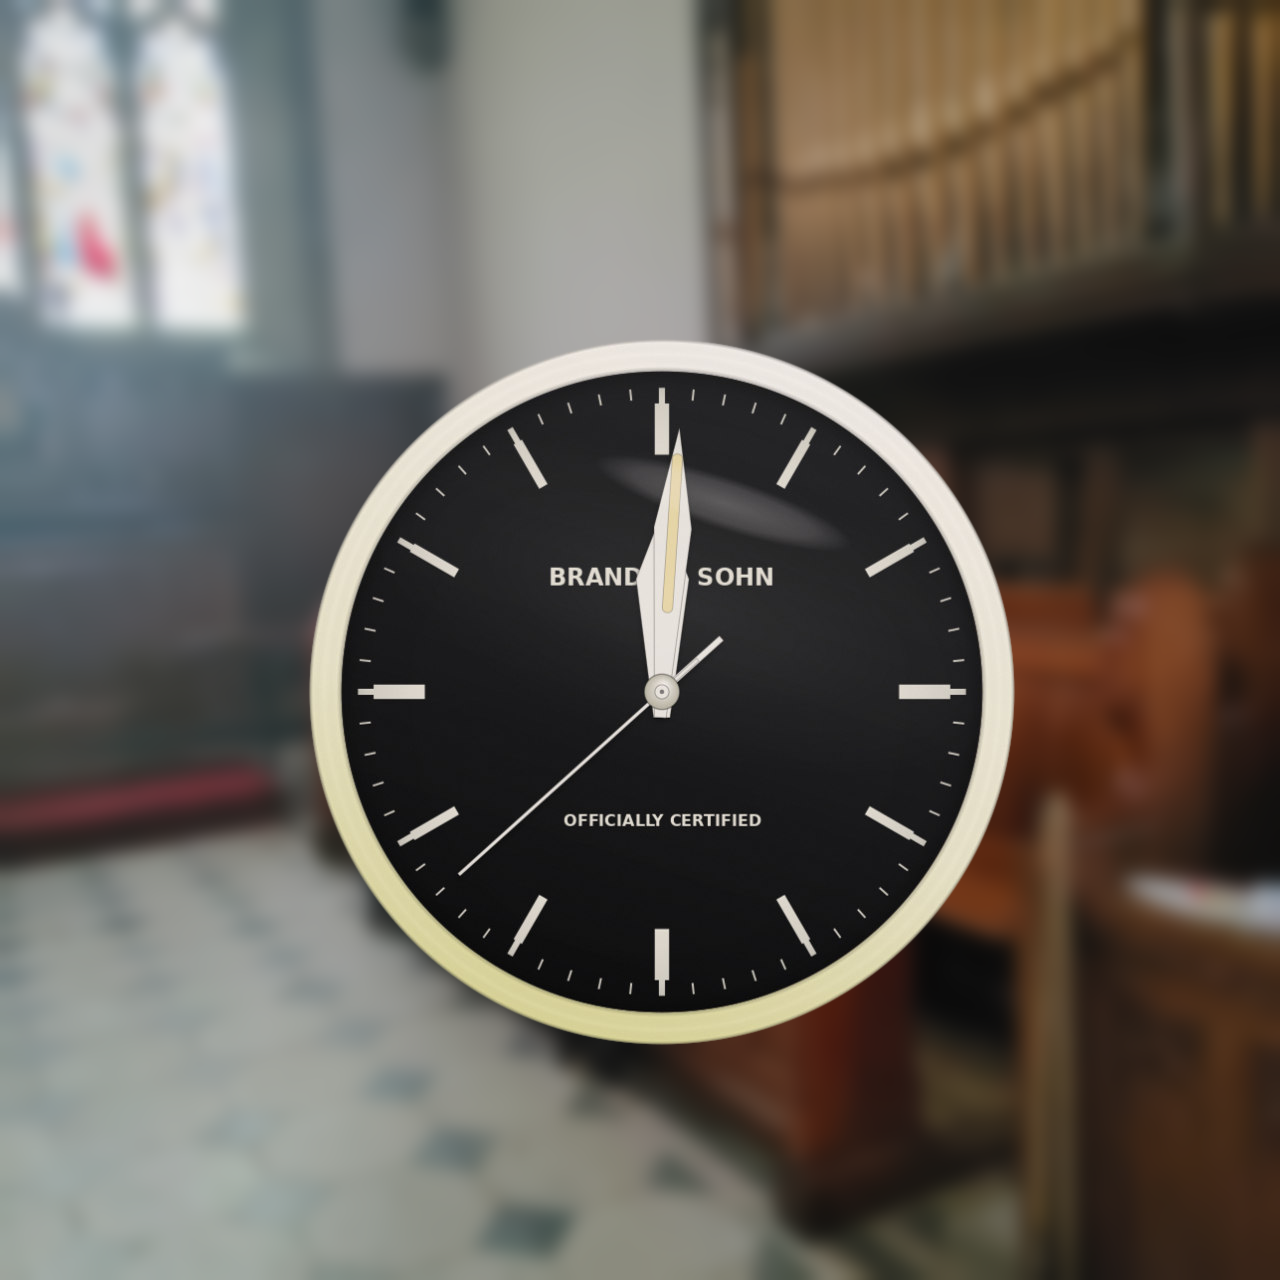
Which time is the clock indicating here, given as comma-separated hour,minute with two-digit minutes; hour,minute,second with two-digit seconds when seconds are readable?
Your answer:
12,00,38
